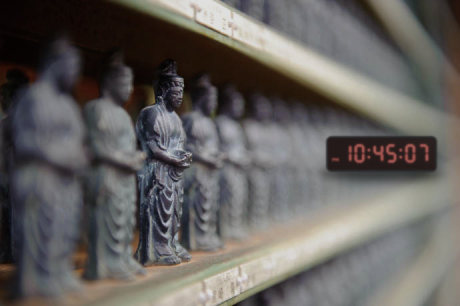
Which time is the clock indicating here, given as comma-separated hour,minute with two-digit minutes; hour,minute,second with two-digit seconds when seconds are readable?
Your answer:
10,45,07
